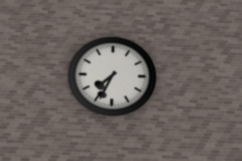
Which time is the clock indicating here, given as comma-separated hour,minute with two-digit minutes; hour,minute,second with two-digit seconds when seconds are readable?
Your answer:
7,34
